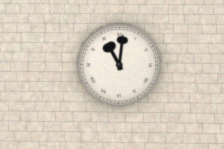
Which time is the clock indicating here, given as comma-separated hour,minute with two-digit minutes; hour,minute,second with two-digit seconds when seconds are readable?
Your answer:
11,01
